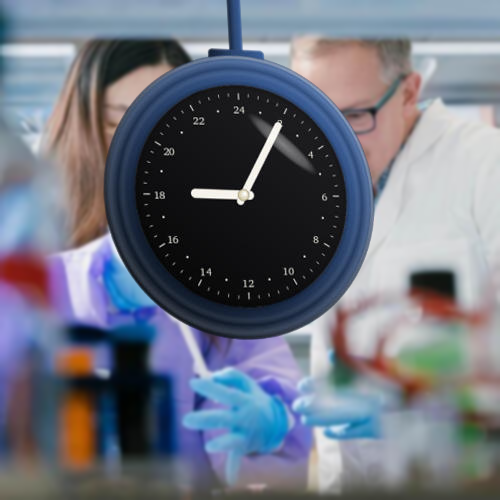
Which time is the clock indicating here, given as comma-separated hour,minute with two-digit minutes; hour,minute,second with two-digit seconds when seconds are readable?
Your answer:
18,05
